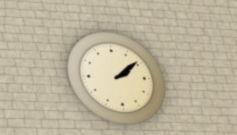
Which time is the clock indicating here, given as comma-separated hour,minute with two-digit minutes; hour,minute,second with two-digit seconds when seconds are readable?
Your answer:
2,09
